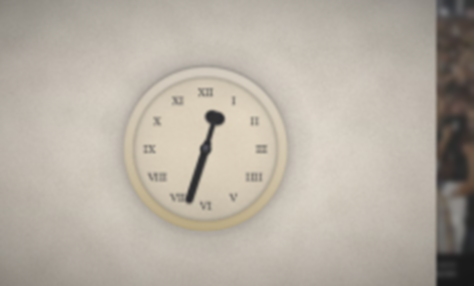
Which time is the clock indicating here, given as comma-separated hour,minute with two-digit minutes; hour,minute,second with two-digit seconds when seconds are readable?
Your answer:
12,33
